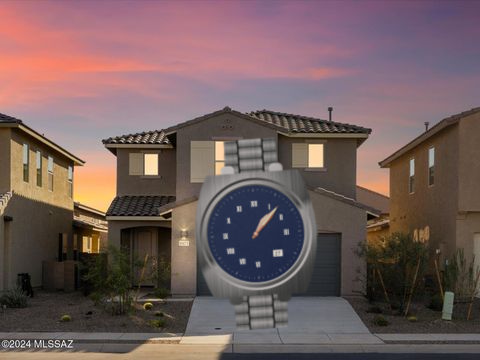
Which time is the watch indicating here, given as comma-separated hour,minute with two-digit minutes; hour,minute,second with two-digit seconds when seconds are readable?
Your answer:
1,07
